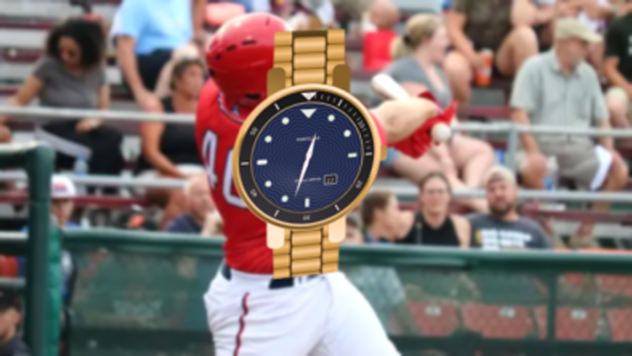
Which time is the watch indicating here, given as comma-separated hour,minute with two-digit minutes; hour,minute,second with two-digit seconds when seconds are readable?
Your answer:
12,33
